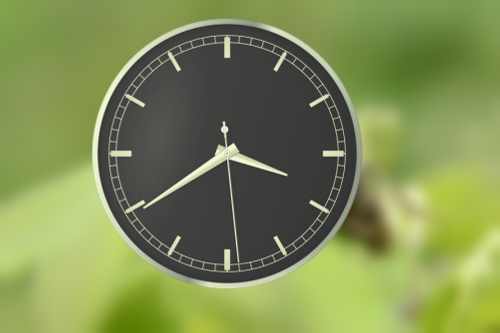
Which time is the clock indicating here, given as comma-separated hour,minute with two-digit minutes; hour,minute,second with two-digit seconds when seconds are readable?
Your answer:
3,39,29
